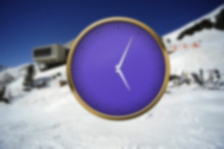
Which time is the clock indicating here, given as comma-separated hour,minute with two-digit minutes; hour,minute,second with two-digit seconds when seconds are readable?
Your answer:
5,04
